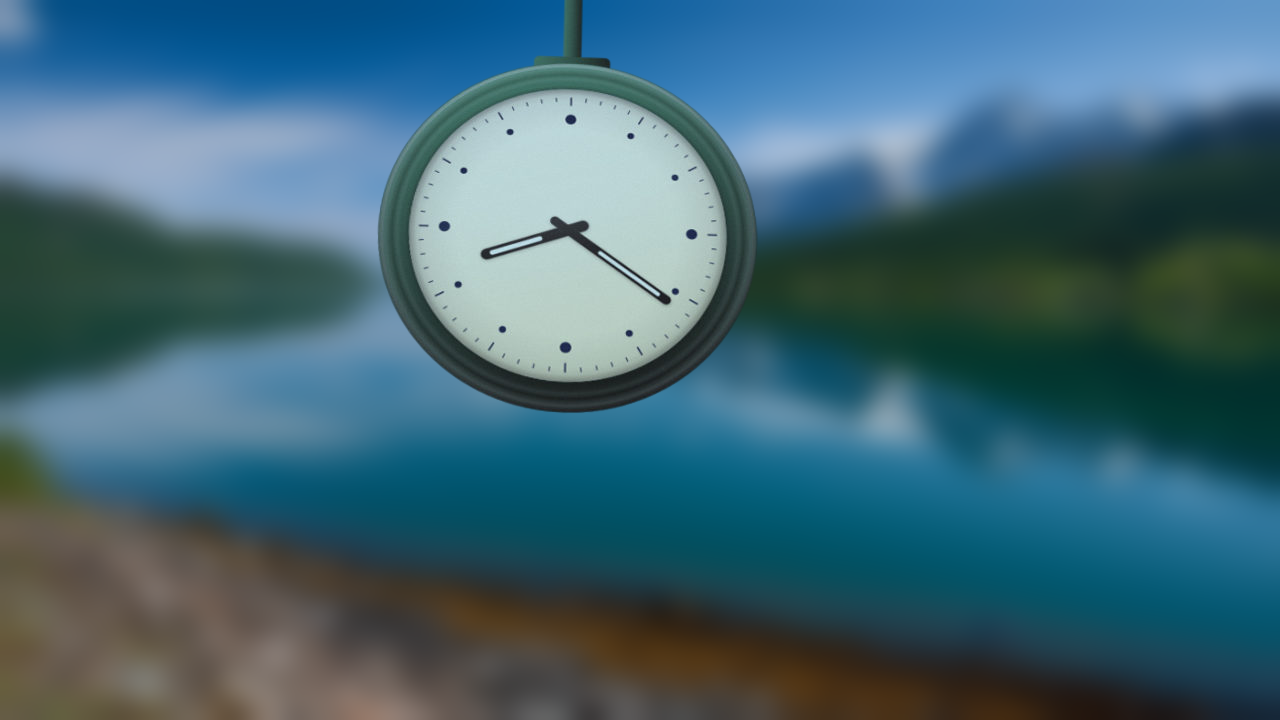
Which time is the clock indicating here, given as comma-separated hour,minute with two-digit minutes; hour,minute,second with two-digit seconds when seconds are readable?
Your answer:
8,21
